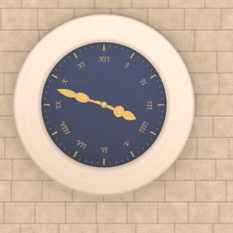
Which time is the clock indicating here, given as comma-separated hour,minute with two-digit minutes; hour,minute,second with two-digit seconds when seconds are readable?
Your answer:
3,48
